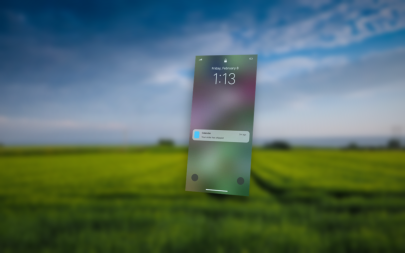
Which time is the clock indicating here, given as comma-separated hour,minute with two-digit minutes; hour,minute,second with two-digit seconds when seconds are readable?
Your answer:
1,13
